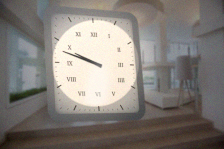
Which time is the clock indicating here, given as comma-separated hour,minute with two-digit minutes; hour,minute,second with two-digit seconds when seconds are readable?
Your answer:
9,48
